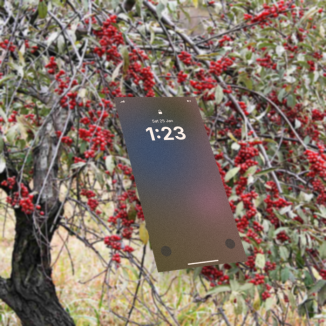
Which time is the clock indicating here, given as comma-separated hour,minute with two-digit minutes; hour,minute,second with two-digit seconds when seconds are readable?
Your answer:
1,23
